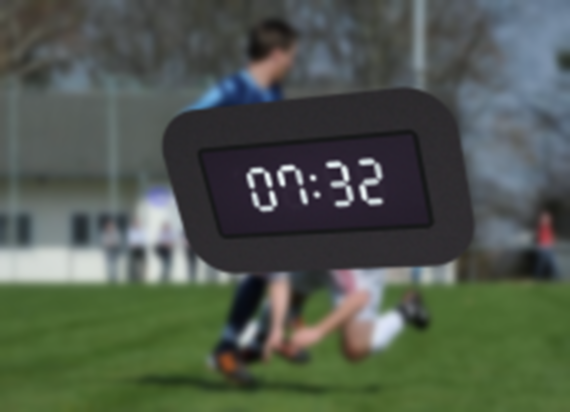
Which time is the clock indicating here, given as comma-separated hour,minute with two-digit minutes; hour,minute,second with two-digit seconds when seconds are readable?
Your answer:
7,32
